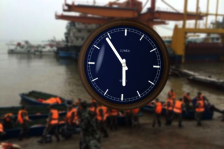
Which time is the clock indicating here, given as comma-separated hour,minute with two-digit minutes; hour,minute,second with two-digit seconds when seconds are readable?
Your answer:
5,54
